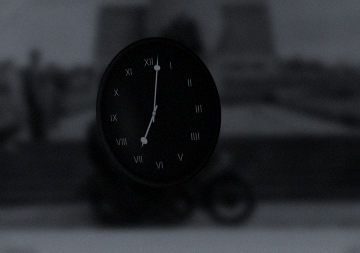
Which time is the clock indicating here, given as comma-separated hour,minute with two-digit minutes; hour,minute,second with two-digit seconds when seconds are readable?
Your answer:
7,02
